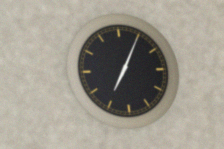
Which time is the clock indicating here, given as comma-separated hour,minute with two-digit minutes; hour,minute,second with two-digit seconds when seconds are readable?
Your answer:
7,05
